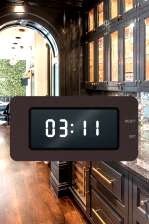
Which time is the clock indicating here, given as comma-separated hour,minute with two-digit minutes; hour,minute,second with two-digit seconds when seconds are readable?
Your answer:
3,11
